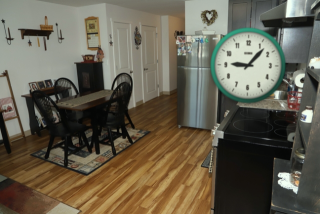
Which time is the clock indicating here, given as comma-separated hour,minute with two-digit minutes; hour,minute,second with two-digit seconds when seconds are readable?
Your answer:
9,07
